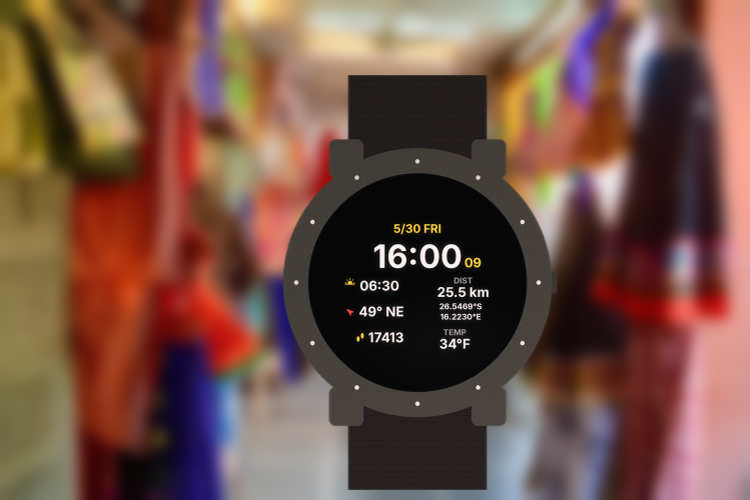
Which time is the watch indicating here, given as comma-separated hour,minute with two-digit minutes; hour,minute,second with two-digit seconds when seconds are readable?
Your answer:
16,00,09
